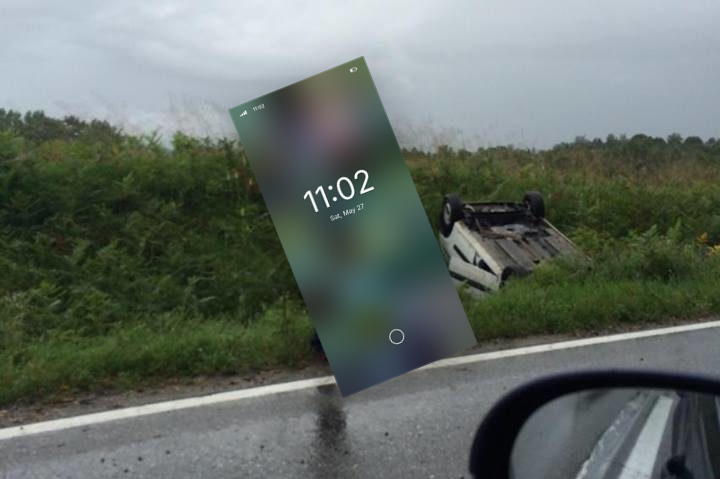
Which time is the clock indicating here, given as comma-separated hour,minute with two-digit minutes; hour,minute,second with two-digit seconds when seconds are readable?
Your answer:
11,02
